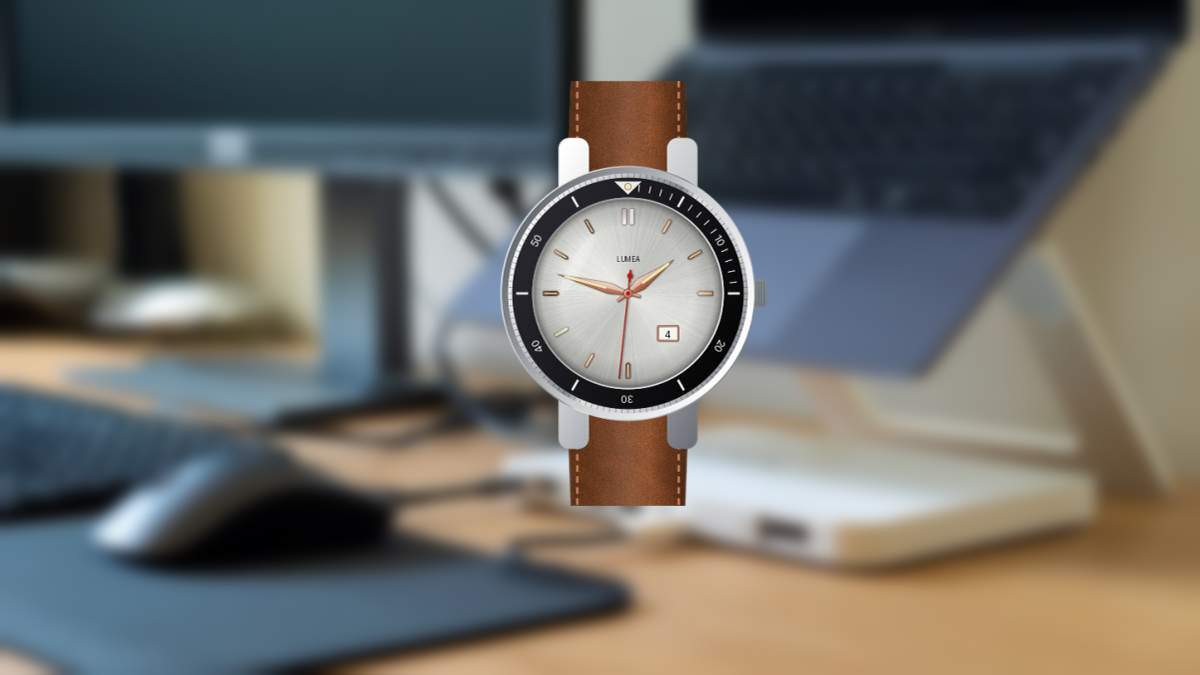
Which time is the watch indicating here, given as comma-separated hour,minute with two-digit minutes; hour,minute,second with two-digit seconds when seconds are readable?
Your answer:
1,47,31
